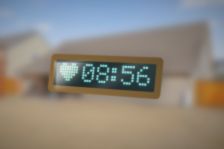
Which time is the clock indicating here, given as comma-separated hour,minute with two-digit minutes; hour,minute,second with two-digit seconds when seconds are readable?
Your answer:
8,56
